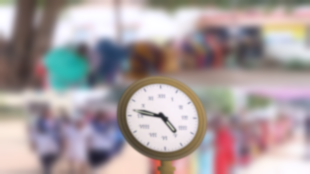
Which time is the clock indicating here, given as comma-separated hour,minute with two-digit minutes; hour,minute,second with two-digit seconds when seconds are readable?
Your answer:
4,47
